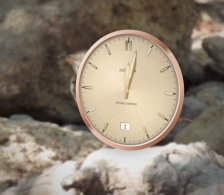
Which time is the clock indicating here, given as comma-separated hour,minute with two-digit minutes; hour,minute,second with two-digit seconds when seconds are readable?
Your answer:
12,02
